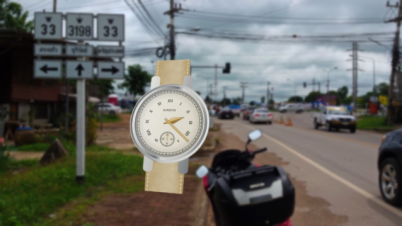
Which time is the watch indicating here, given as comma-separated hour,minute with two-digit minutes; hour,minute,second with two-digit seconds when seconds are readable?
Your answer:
2,22
